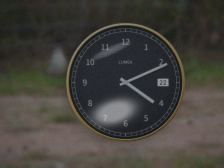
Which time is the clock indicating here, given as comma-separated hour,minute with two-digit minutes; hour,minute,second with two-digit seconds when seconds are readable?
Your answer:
4,11
